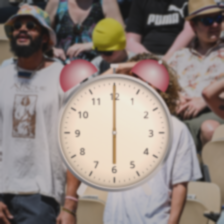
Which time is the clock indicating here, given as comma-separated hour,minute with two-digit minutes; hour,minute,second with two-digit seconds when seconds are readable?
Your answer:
6,00
